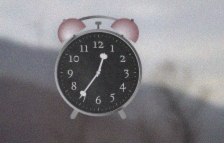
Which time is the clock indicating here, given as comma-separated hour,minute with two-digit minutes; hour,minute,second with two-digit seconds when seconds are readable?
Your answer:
12,36
